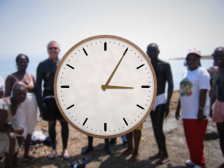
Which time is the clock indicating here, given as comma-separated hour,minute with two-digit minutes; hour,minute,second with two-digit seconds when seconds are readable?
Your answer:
3,05
